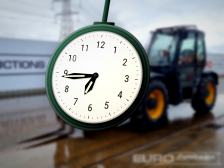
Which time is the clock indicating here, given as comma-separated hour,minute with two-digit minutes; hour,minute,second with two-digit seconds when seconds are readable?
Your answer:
6,44
